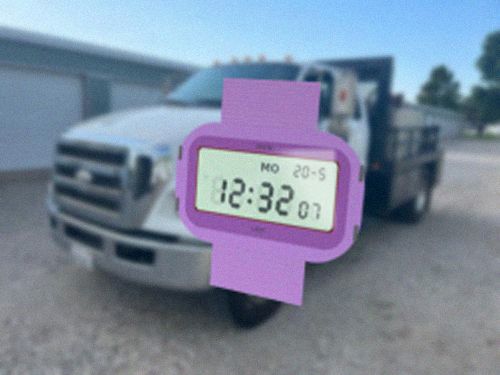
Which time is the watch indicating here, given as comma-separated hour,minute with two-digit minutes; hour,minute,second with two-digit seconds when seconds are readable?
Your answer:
12,32,07
